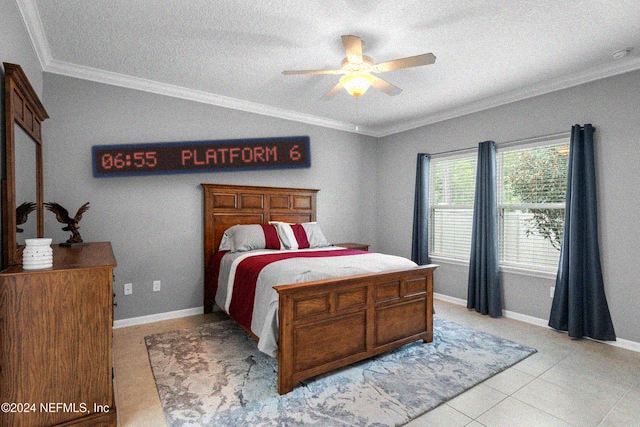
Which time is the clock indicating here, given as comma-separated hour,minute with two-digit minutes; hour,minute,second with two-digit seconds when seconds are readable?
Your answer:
6,55
